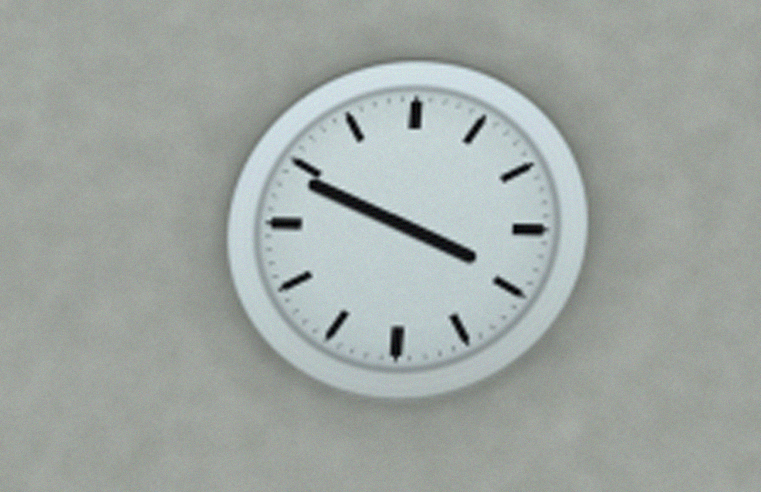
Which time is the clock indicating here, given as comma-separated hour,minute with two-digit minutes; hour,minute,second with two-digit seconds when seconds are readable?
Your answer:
3,49
